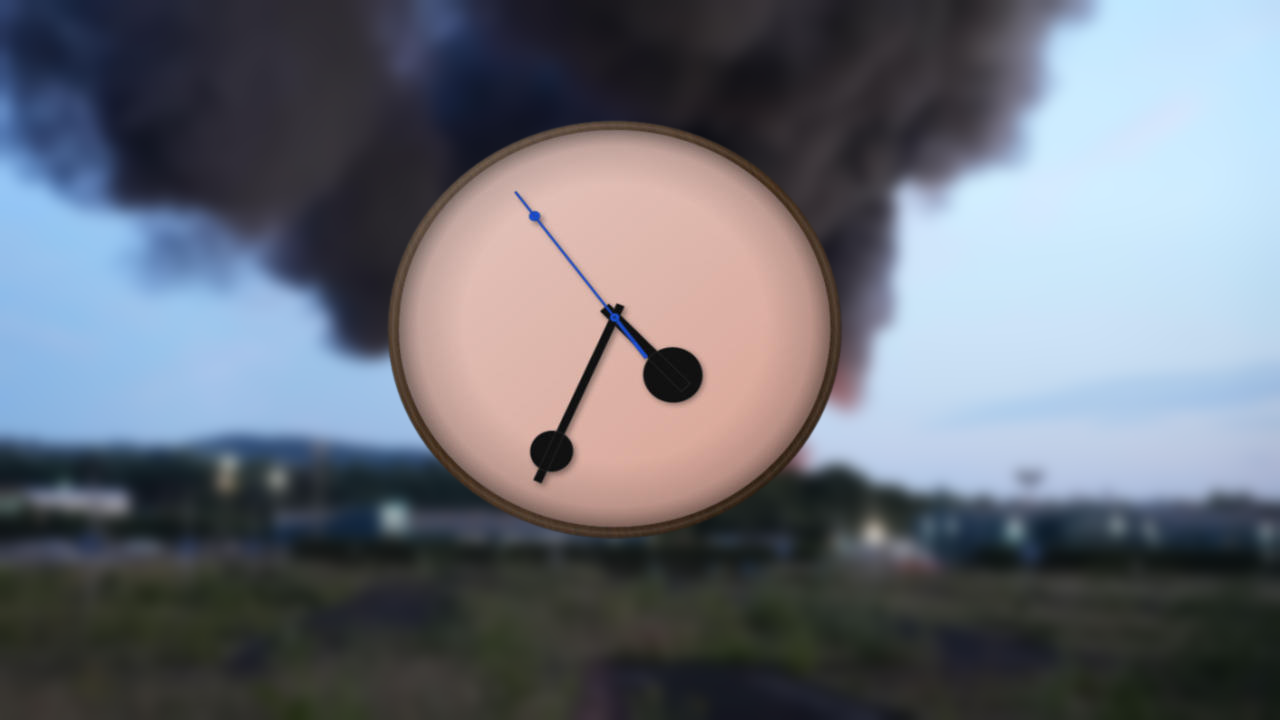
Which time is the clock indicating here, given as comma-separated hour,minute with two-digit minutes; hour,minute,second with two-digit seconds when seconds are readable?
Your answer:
4,33,54
